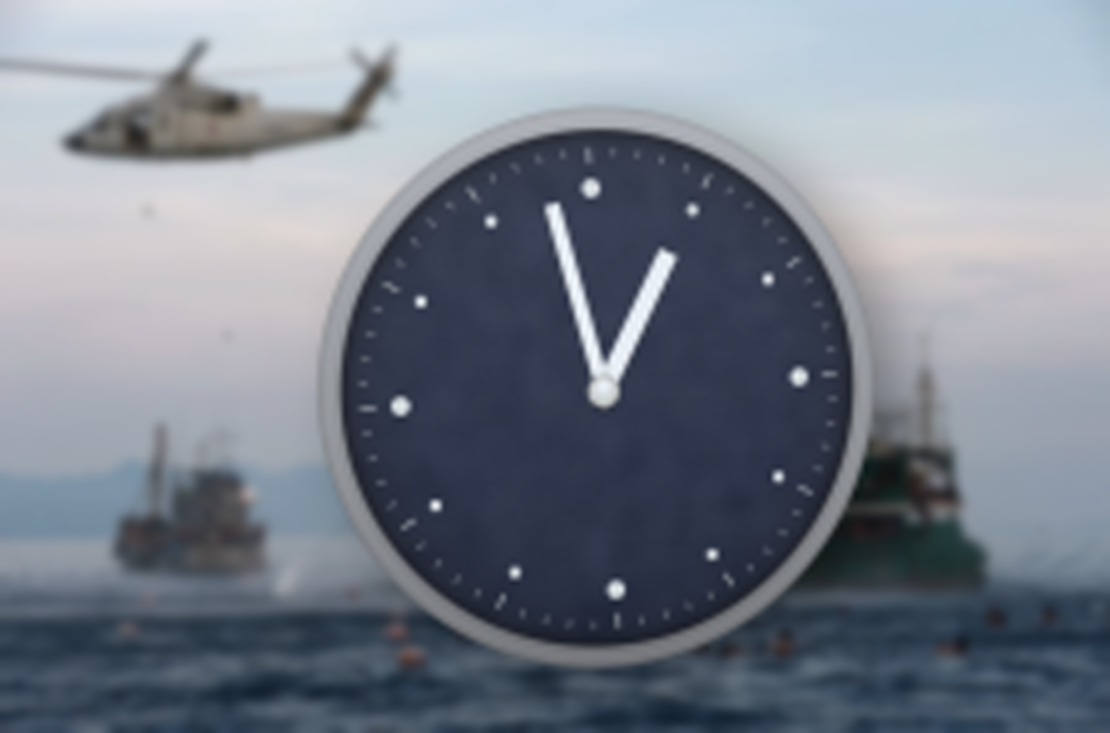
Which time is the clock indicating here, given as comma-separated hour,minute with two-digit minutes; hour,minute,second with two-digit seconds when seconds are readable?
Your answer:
12,58
